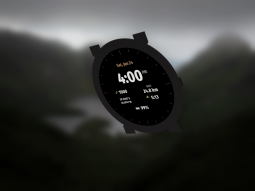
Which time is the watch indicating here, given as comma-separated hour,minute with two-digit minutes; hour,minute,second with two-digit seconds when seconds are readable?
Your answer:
4,00
